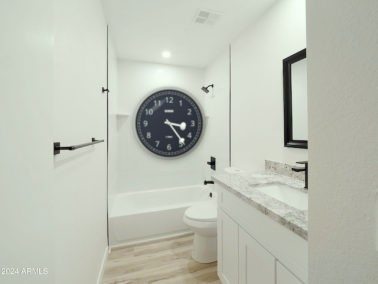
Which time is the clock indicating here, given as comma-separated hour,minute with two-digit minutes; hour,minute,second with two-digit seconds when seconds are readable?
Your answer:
3,24
